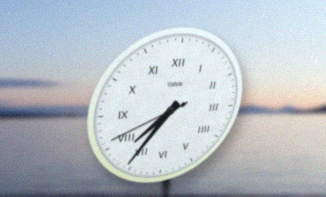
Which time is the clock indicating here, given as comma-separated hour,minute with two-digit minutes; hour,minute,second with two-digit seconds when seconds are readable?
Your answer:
7,35,41
